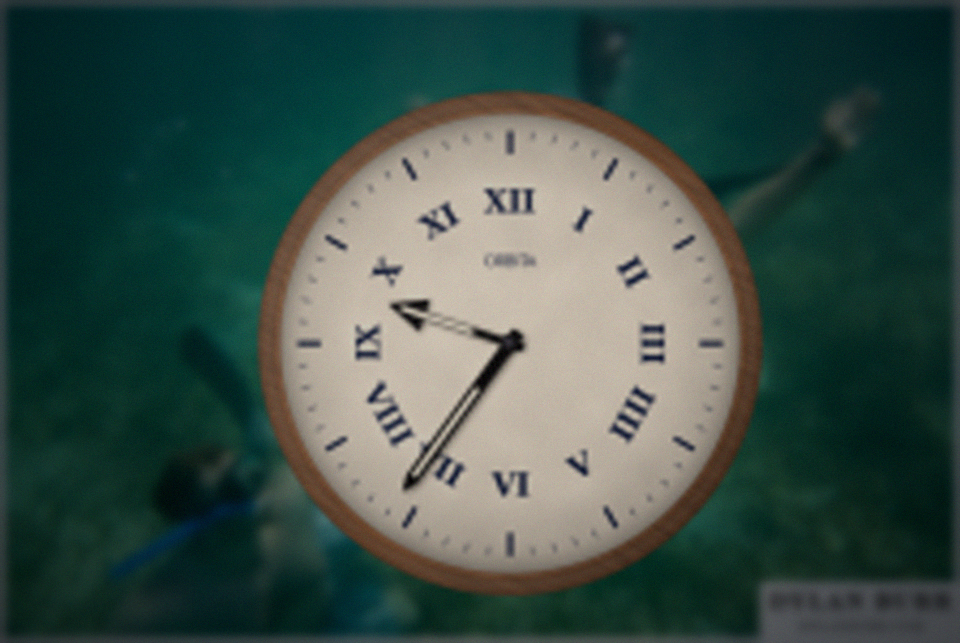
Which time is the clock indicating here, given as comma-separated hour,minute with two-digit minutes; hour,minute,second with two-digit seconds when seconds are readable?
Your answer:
9,36
